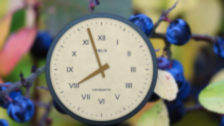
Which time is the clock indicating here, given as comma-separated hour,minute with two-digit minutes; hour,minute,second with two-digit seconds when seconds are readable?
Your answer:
7,57
